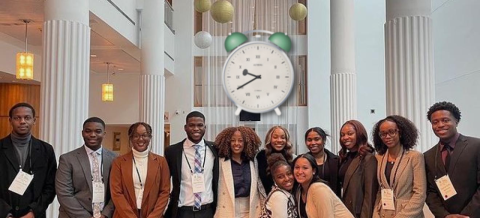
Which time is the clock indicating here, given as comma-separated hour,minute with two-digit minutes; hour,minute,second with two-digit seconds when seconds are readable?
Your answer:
9,40
